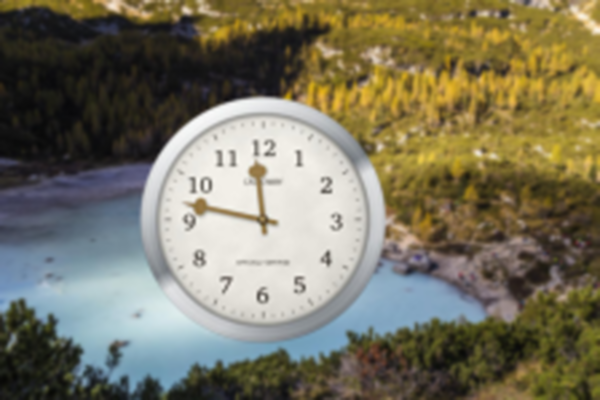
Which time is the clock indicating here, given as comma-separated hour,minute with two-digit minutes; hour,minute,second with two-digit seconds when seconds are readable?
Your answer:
11,47
